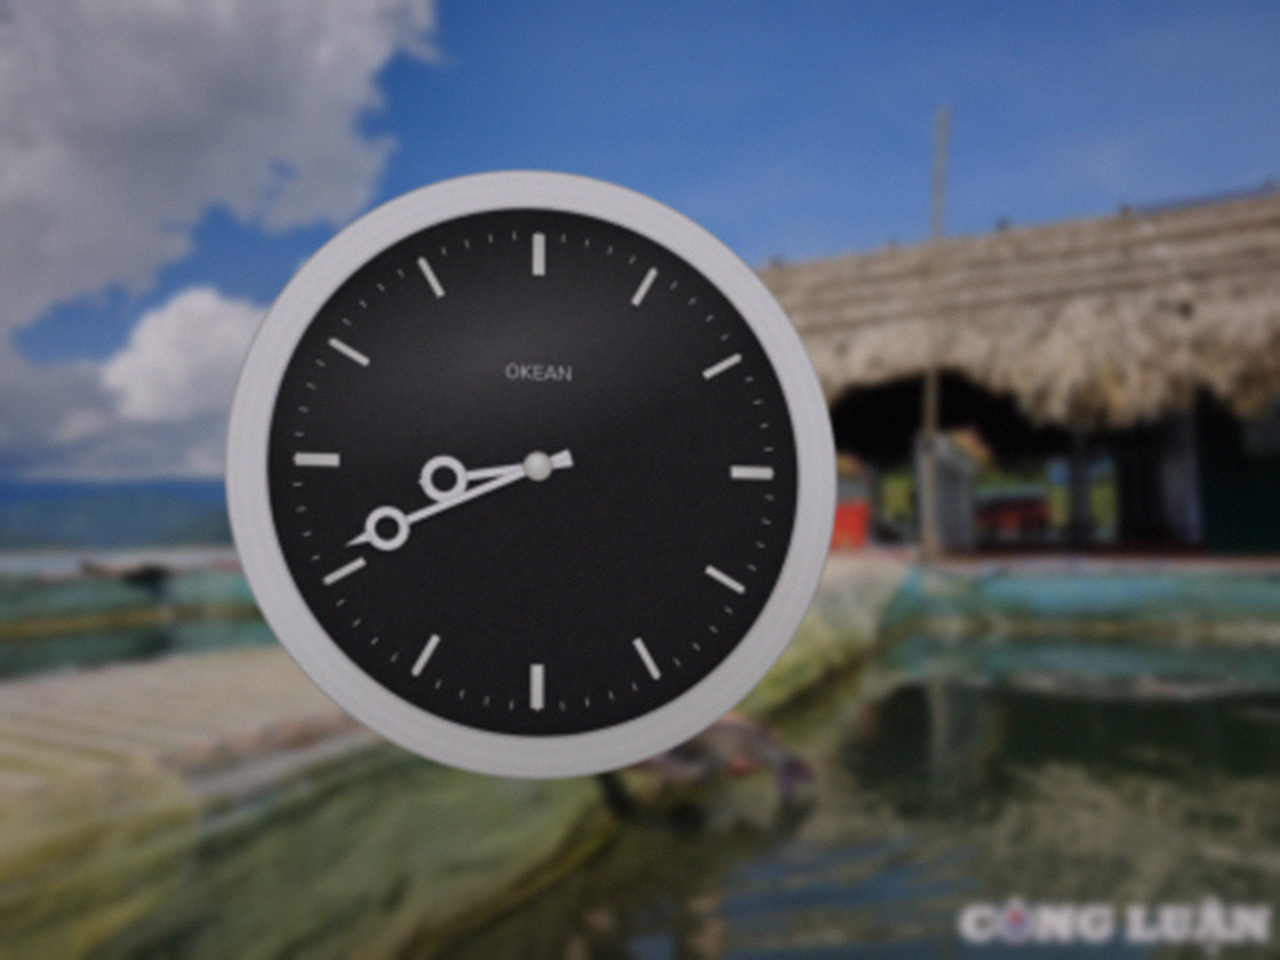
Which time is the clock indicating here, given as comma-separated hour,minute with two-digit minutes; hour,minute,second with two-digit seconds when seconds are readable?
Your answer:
8,41
